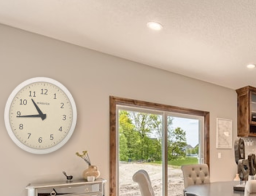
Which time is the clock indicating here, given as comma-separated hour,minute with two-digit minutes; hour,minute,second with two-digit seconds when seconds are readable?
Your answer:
10,44
